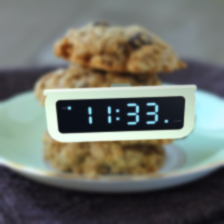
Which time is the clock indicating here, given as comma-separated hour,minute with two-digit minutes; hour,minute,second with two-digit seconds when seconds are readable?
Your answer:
11,33
